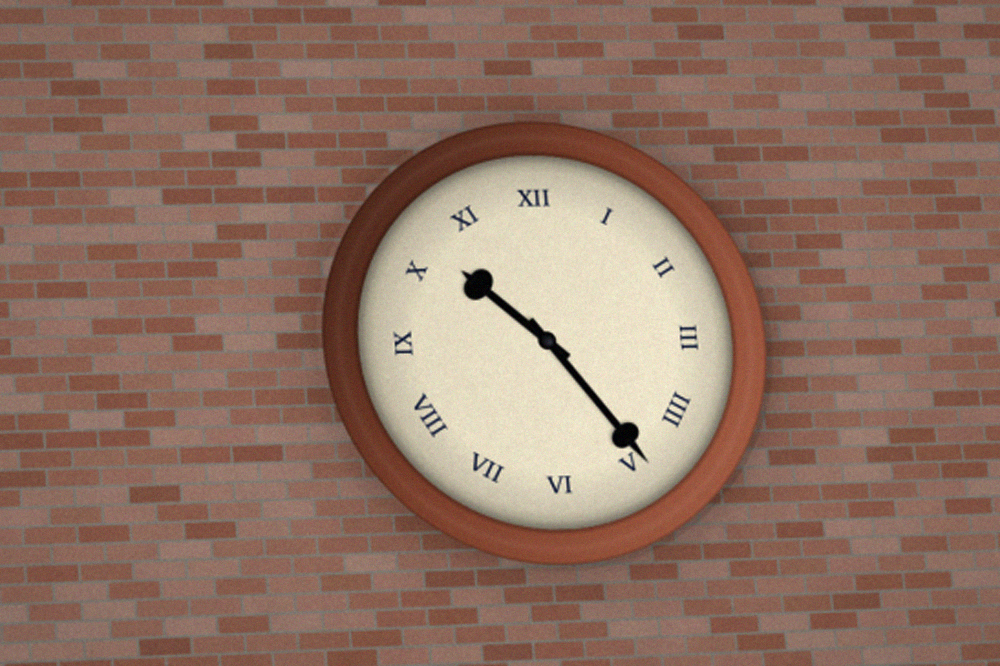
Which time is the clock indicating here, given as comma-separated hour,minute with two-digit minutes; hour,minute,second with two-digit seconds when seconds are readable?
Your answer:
10,24
